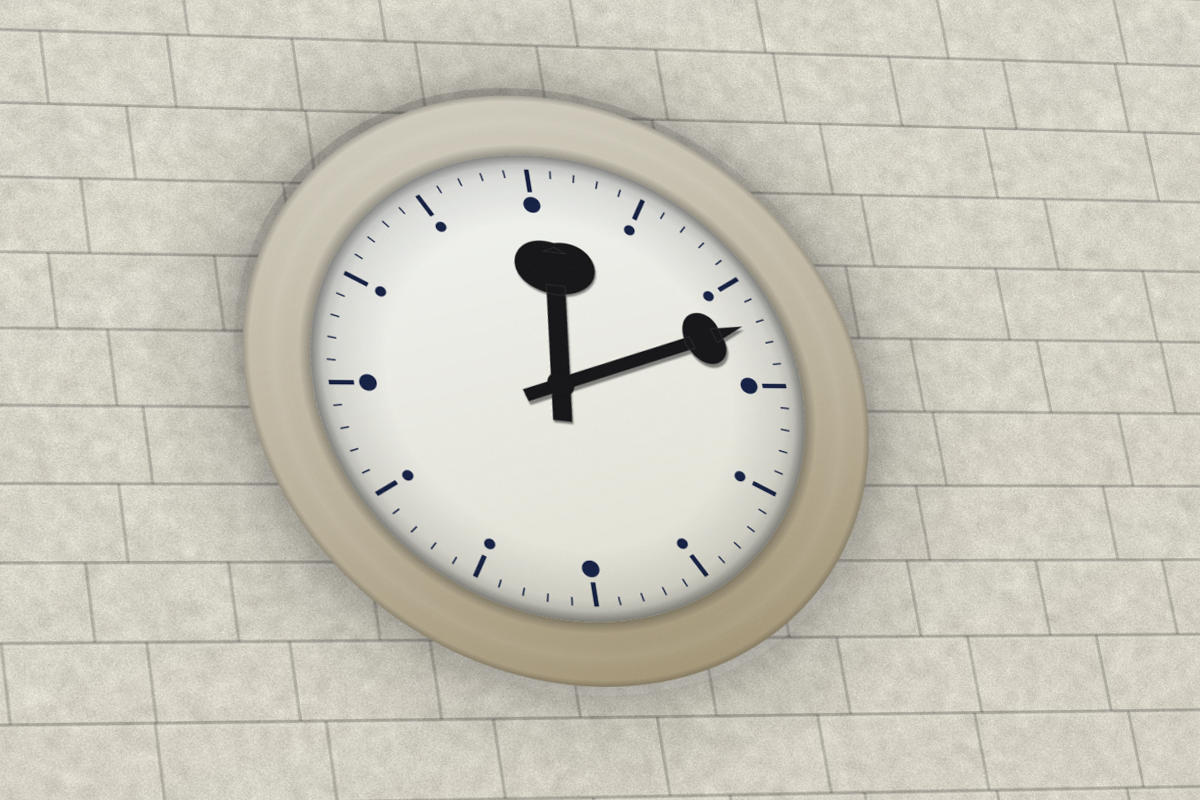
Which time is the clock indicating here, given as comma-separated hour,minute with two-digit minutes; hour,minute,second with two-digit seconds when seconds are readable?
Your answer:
12,12
